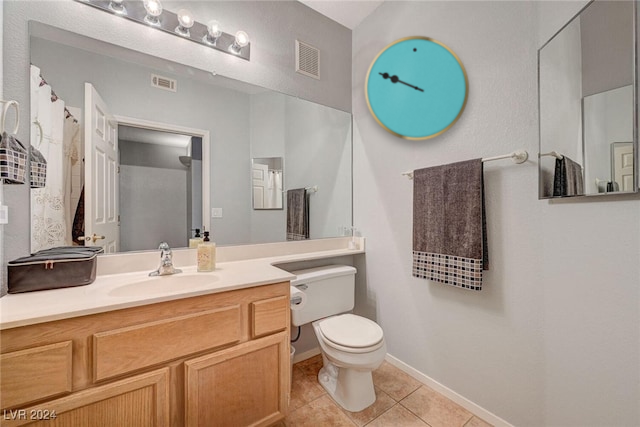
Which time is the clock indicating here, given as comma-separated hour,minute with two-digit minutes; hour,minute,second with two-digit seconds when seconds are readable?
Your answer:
9,49
